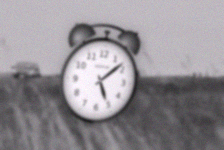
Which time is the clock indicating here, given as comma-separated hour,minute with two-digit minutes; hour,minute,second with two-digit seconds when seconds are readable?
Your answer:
5,08
